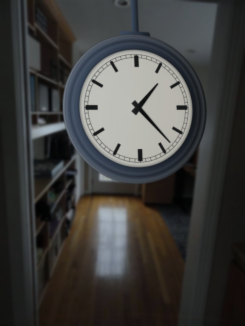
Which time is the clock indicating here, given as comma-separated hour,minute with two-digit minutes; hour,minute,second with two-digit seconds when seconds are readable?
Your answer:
1,23
